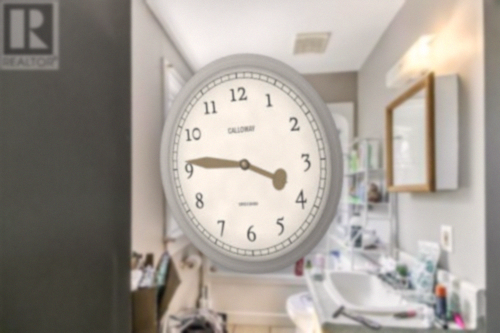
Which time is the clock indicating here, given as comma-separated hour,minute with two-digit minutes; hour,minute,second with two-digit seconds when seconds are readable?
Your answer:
3,46
